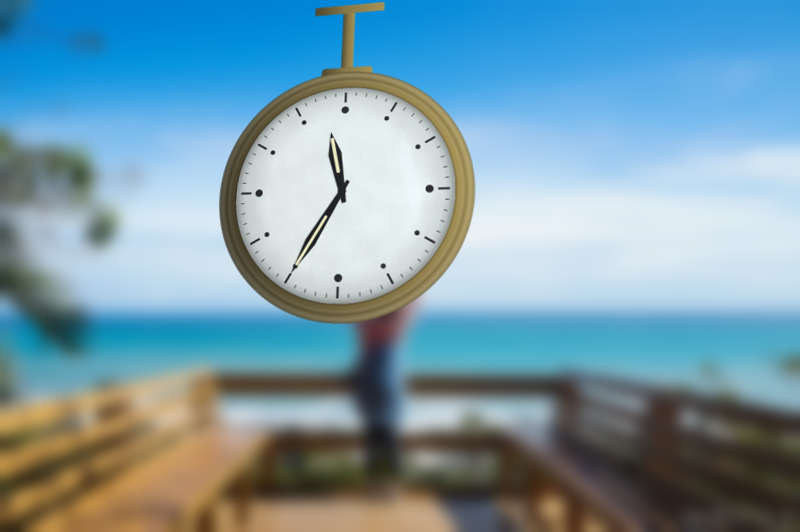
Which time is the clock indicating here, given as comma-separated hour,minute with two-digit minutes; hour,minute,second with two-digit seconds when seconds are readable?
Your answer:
11,35
